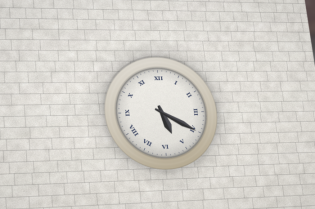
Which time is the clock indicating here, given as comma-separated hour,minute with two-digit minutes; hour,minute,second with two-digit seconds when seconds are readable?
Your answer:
5,20
